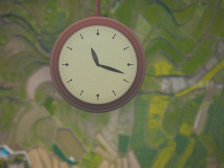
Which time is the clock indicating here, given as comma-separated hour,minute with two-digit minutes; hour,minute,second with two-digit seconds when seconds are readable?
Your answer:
11,18
